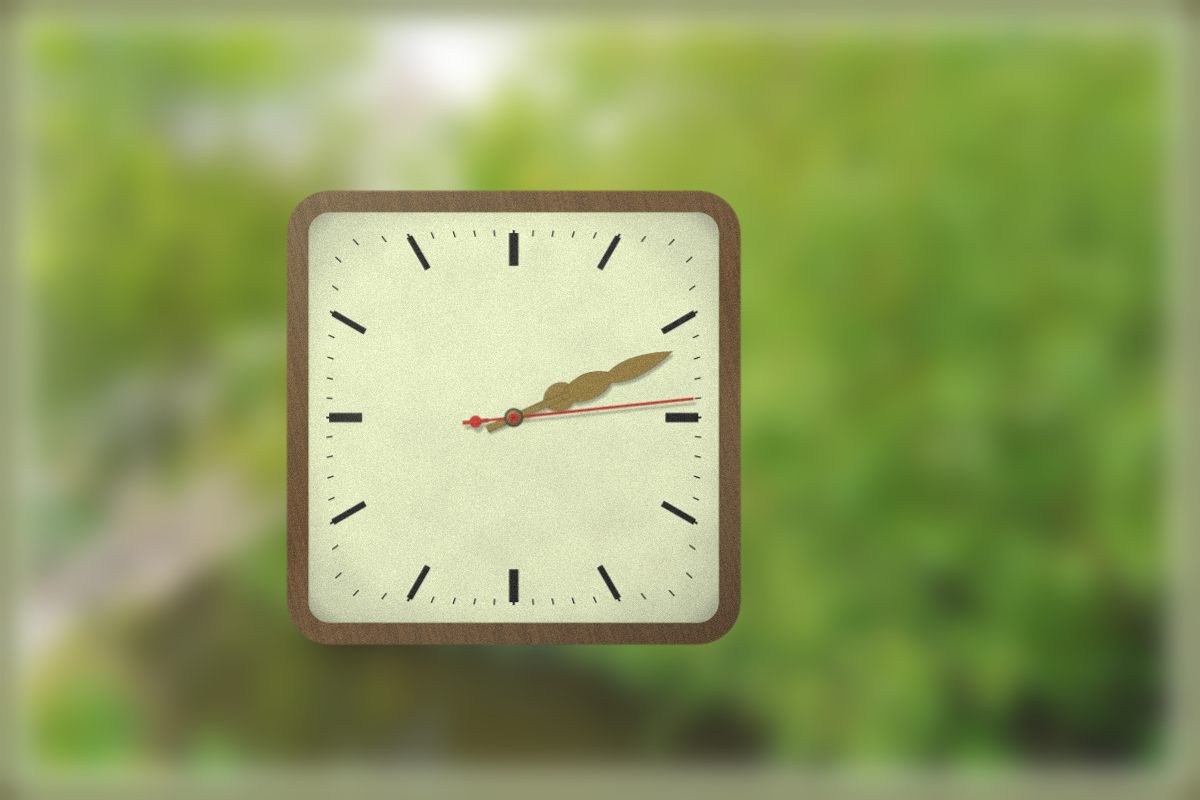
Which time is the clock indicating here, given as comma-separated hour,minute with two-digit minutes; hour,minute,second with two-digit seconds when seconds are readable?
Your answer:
2,11,14
